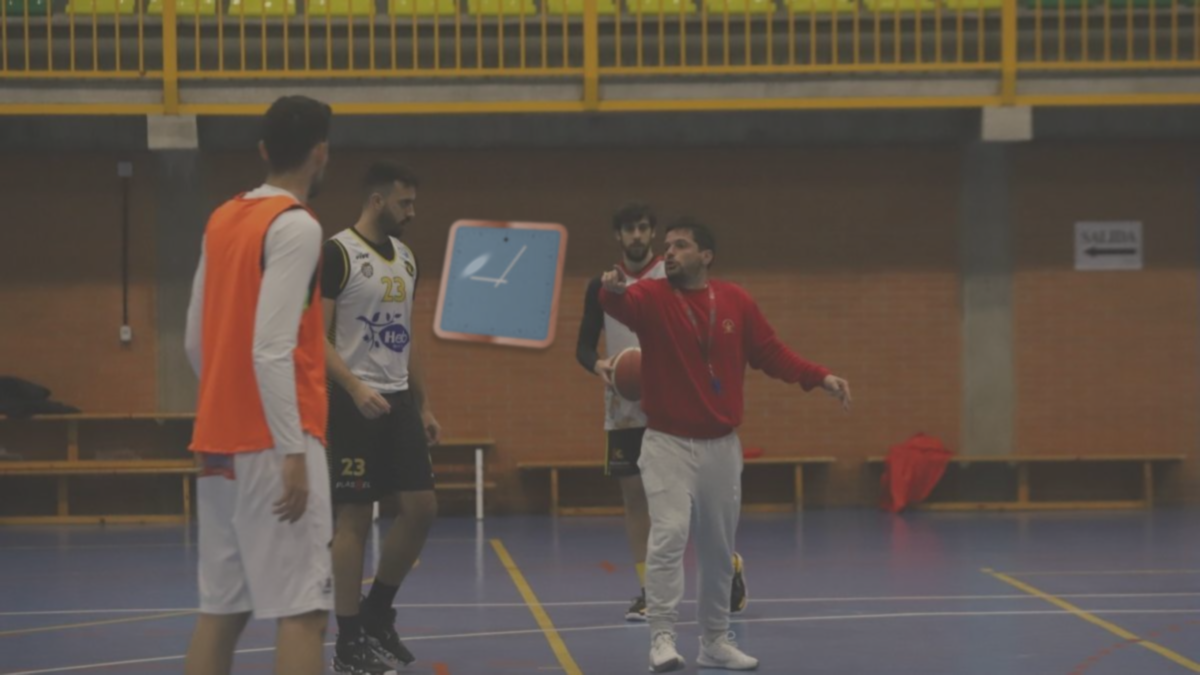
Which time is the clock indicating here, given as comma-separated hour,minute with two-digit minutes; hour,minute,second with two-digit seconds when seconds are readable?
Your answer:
9,05
